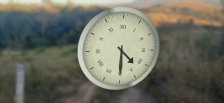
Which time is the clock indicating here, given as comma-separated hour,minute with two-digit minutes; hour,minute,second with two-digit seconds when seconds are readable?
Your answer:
4,30
